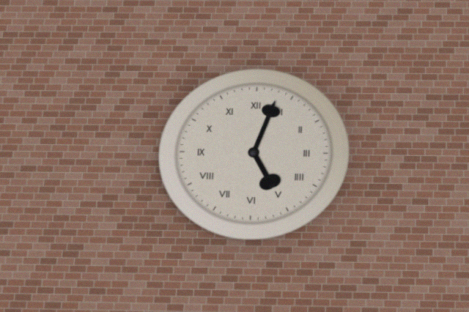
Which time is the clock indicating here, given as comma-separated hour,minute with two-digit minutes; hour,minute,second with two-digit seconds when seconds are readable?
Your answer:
5,03
